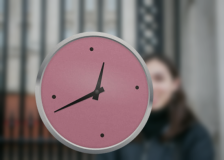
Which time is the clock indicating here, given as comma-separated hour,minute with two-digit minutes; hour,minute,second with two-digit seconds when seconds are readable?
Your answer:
12,42
